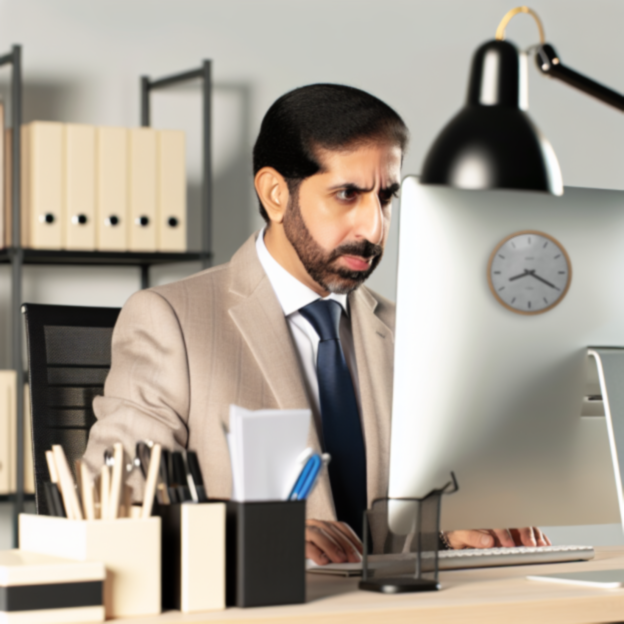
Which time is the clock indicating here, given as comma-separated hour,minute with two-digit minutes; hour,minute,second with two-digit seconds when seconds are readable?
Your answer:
8,20
